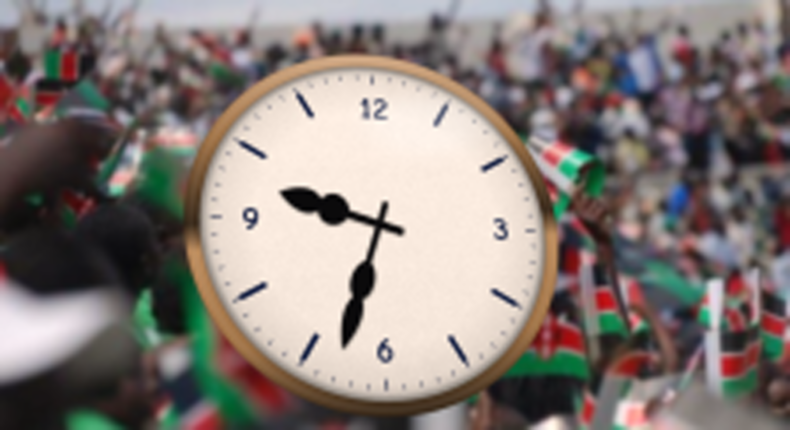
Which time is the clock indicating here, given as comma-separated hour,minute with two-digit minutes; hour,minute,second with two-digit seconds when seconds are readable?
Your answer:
9,33
